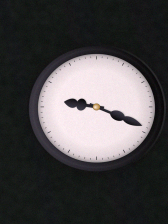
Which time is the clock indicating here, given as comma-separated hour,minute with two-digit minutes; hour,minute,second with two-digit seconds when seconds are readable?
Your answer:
9,19
